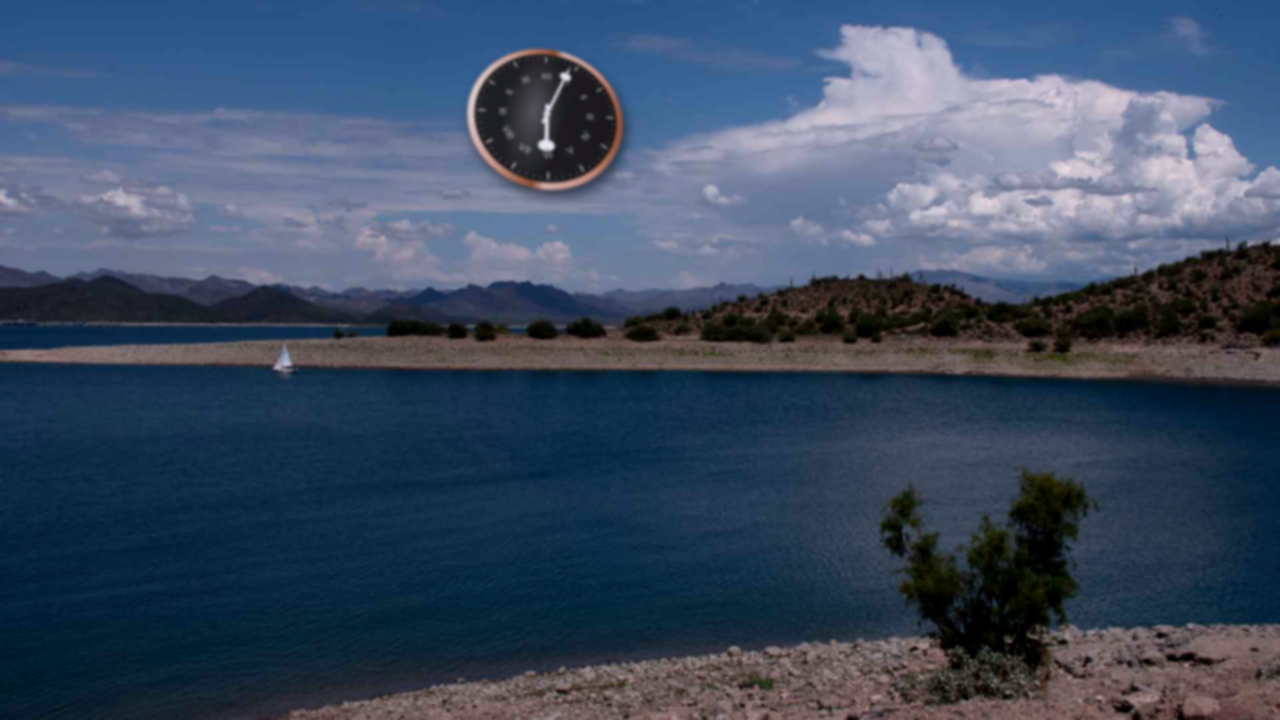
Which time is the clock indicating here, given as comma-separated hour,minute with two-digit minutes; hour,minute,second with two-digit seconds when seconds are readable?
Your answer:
6,04
